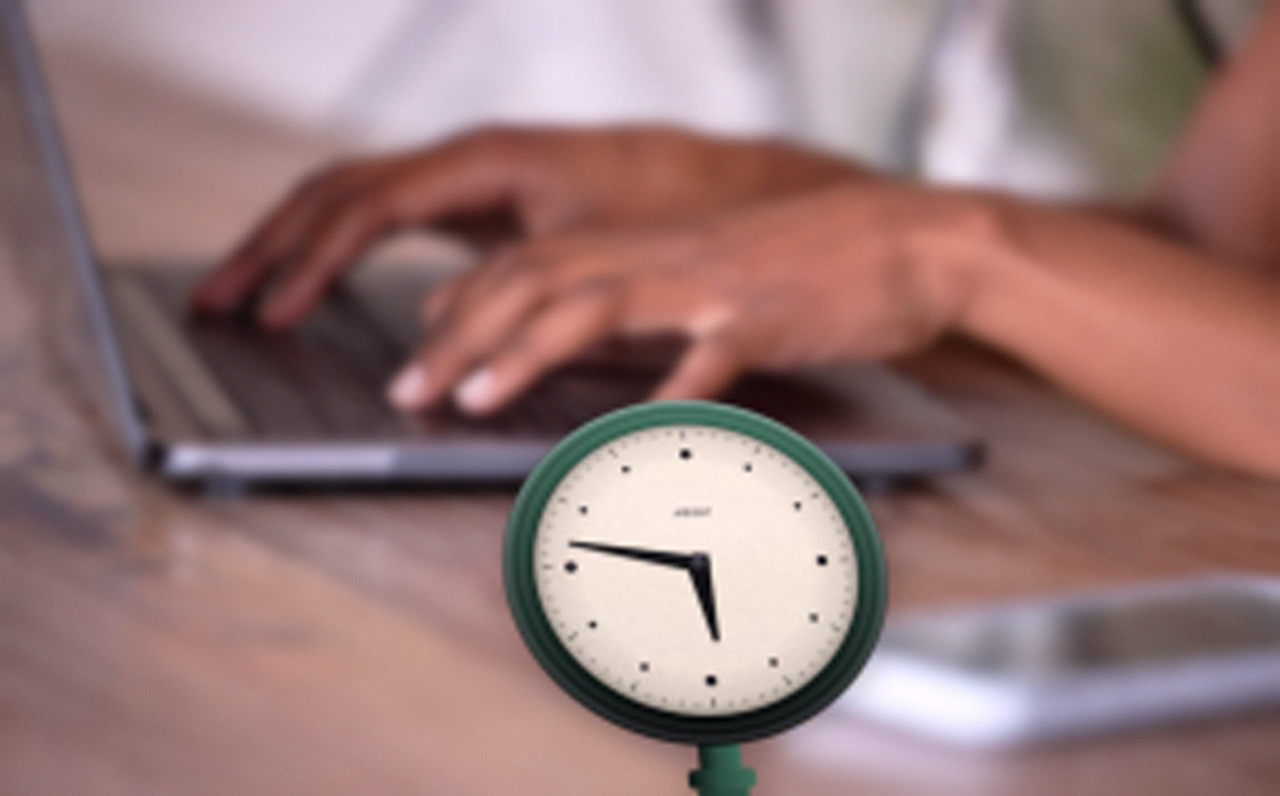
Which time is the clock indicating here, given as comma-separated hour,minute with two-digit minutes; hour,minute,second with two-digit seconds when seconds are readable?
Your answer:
5,47
